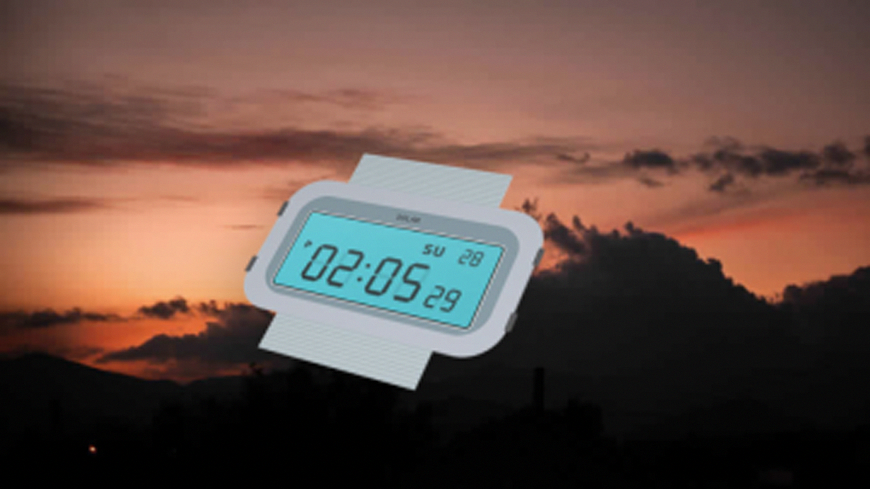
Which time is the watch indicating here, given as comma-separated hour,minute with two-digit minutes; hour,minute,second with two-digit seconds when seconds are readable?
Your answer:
2,05,29
